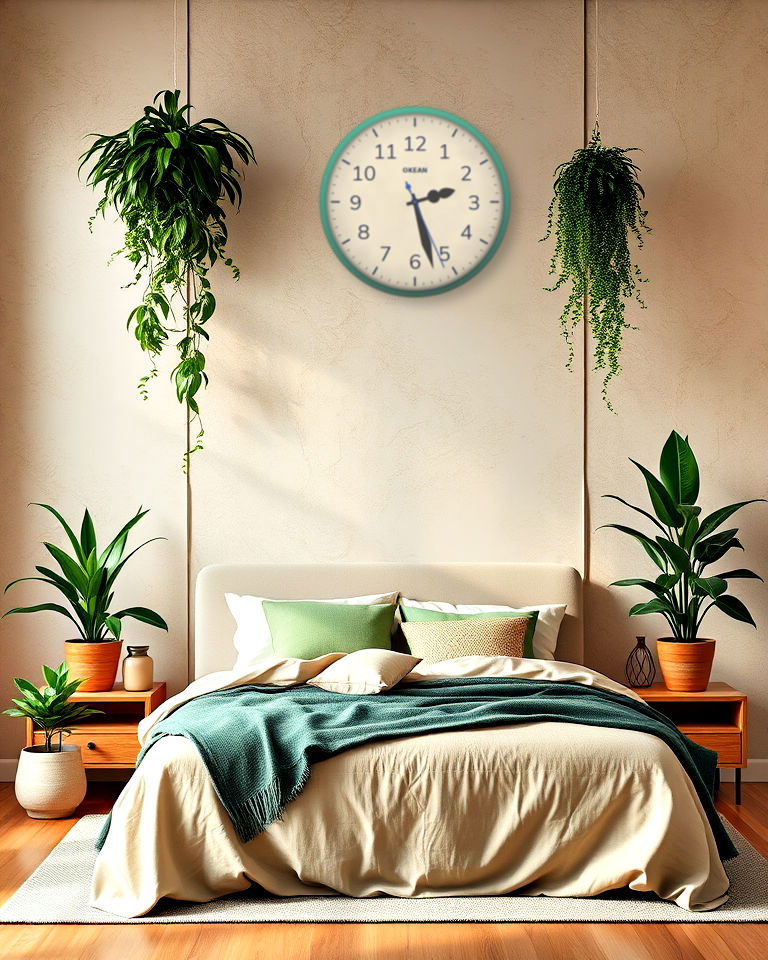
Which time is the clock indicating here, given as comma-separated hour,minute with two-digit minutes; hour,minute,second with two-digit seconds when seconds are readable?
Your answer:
2,27,26
